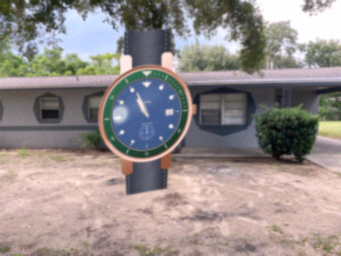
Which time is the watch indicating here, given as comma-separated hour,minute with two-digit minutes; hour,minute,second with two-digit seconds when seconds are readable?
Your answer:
10,56
